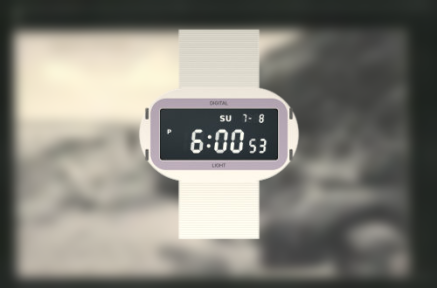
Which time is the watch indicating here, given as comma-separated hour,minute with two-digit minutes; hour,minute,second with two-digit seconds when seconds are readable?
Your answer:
6,00,53
